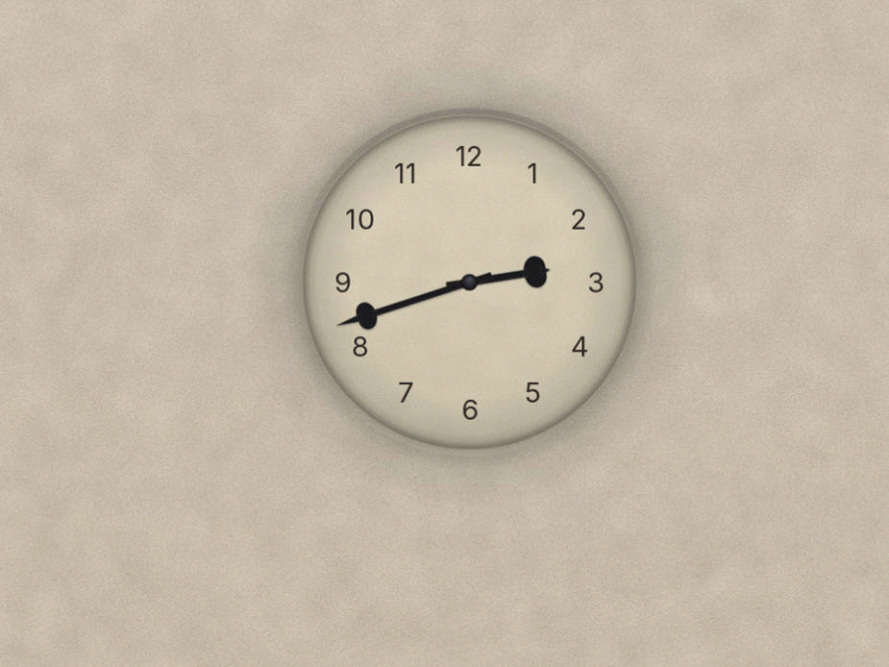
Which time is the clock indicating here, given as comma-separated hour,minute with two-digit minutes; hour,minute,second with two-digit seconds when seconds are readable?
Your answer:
2,42
